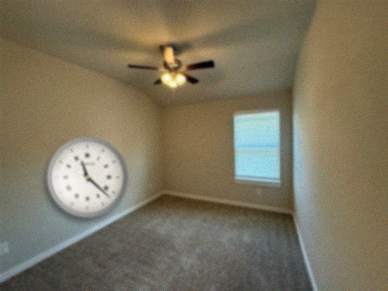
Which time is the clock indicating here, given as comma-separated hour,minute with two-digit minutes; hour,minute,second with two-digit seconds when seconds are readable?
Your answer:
11,22
